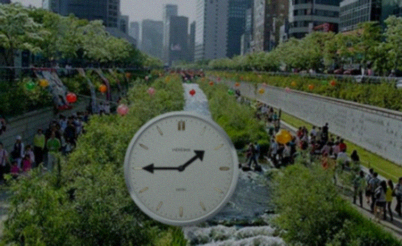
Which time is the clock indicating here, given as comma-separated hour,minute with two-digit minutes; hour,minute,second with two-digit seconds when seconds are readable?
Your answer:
1,45
